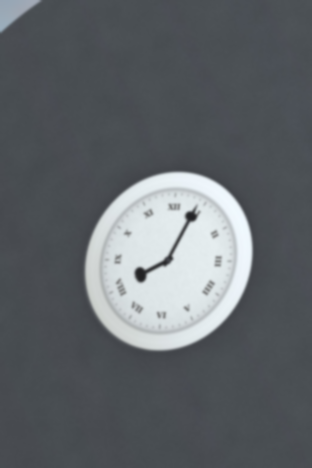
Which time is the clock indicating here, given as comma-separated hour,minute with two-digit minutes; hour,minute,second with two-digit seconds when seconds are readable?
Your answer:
8,04
